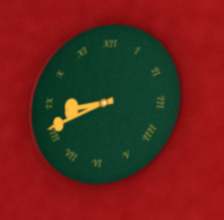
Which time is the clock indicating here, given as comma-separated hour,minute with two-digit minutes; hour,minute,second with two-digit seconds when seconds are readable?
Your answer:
8,41
